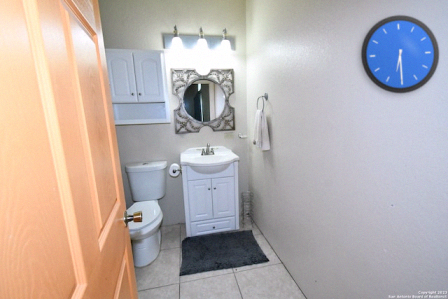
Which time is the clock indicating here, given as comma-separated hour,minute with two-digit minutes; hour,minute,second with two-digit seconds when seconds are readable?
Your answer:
6,30
